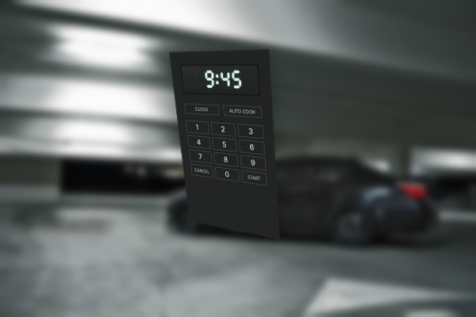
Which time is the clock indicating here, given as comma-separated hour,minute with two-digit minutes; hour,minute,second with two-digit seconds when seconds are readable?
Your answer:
9,45
